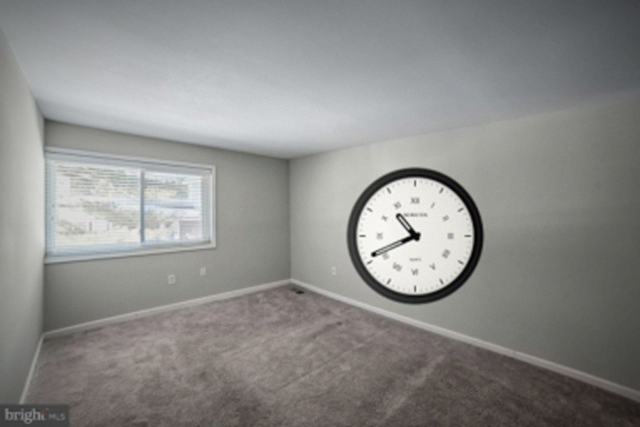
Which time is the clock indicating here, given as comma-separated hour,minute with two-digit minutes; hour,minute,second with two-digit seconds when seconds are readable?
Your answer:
10,41
